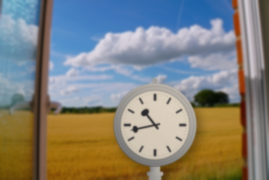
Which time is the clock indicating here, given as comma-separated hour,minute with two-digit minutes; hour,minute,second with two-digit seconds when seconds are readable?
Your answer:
10,43
